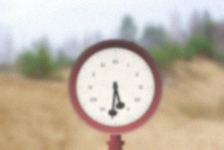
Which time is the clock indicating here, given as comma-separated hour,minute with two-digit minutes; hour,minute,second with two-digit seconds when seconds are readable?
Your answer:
5,31
